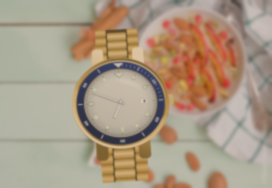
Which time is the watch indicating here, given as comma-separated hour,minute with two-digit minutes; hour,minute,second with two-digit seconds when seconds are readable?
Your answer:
6,49
